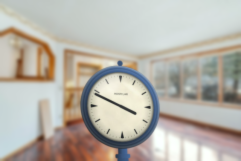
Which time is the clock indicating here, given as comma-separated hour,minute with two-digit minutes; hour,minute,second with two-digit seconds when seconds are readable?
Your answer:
3,49
